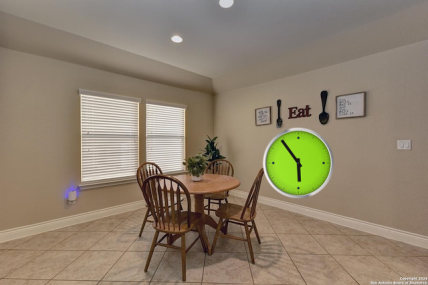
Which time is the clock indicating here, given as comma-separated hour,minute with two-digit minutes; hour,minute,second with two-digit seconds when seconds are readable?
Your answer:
5,54
